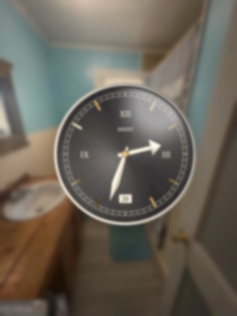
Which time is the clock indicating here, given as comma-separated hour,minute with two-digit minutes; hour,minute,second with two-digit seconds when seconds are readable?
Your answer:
2,33
